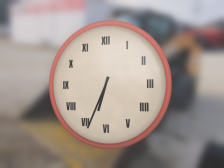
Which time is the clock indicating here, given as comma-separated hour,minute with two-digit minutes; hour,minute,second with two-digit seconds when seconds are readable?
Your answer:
6,34
